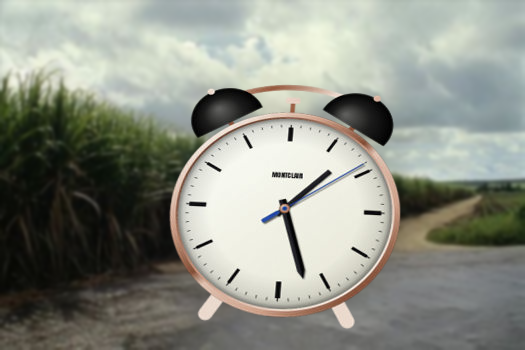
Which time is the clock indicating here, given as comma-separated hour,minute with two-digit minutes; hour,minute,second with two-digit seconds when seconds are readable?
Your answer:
1,27,09
